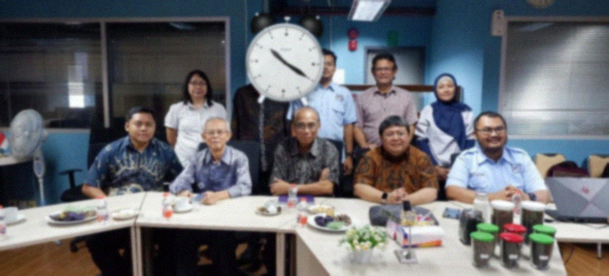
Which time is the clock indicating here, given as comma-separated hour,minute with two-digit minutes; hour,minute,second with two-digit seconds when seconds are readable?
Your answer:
10,20
